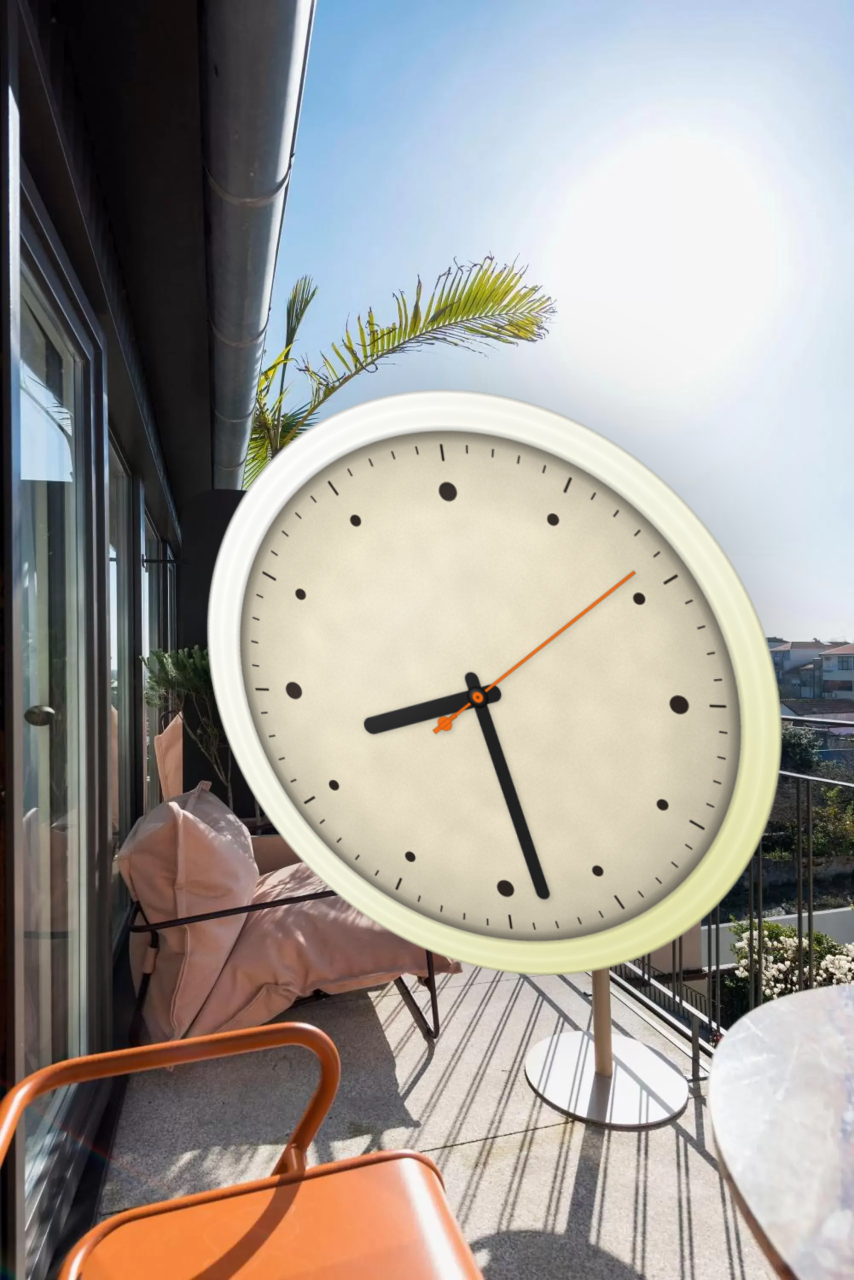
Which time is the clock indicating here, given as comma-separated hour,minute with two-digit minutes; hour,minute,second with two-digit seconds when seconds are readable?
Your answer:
8,28,09
